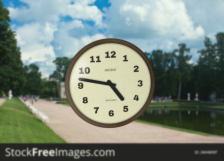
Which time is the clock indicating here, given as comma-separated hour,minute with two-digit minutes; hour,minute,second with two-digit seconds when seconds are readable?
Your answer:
4,47
